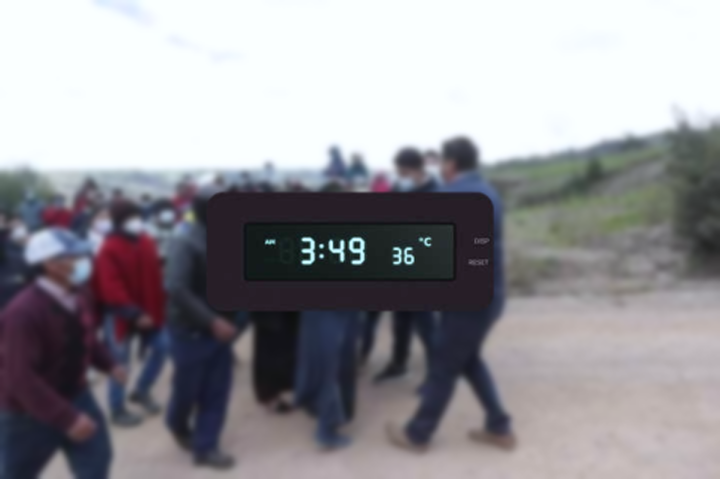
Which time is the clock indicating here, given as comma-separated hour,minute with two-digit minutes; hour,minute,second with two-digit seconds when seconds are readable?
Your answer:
3,49
